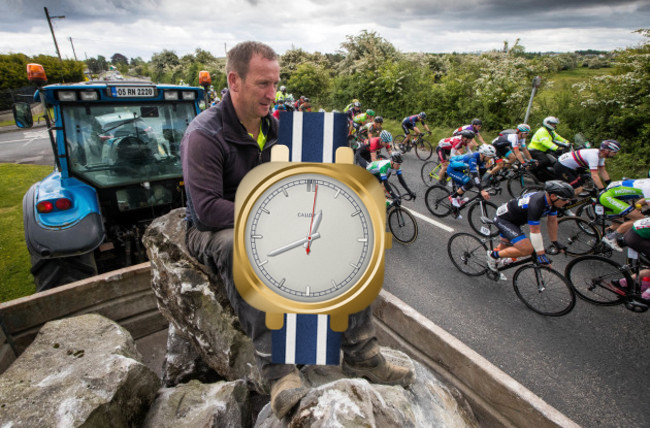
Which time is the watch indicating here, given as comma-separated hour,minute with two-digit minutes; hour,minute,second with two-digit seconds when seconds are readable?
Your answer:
12,41,01
